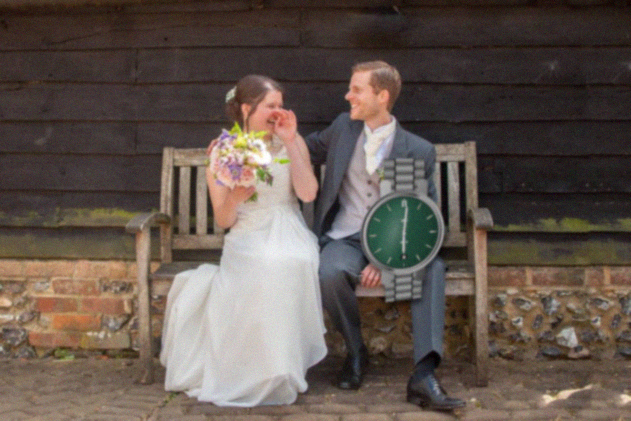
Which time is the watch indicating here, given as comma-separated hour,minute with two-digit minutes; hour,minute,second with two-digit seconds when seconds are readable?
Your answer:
6,01
